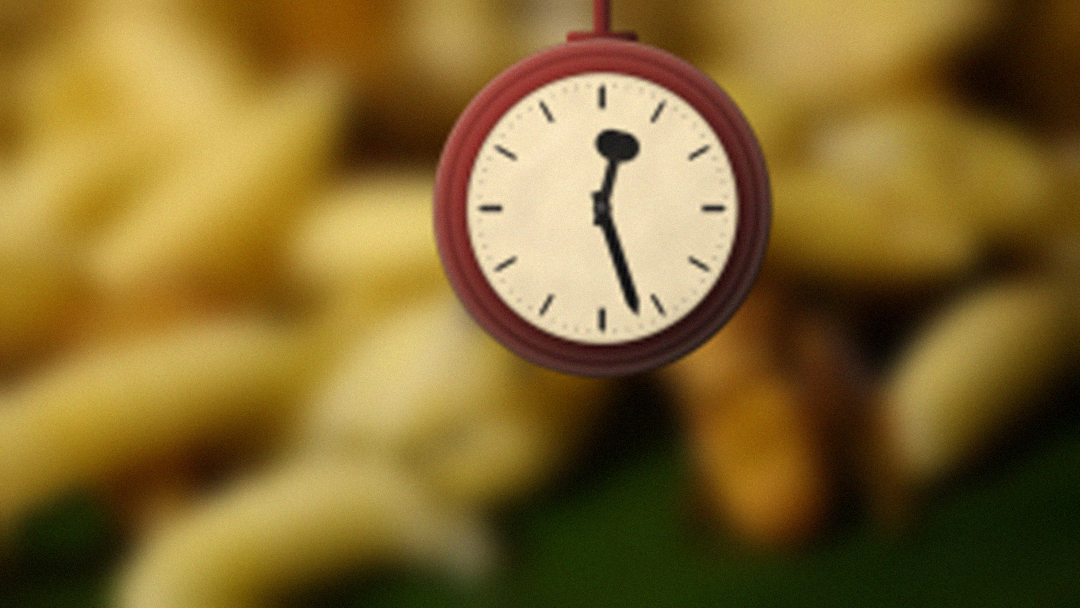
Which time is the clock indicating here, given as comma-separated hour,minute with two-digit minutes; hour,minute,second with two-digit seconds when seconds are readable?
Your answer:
12,27
